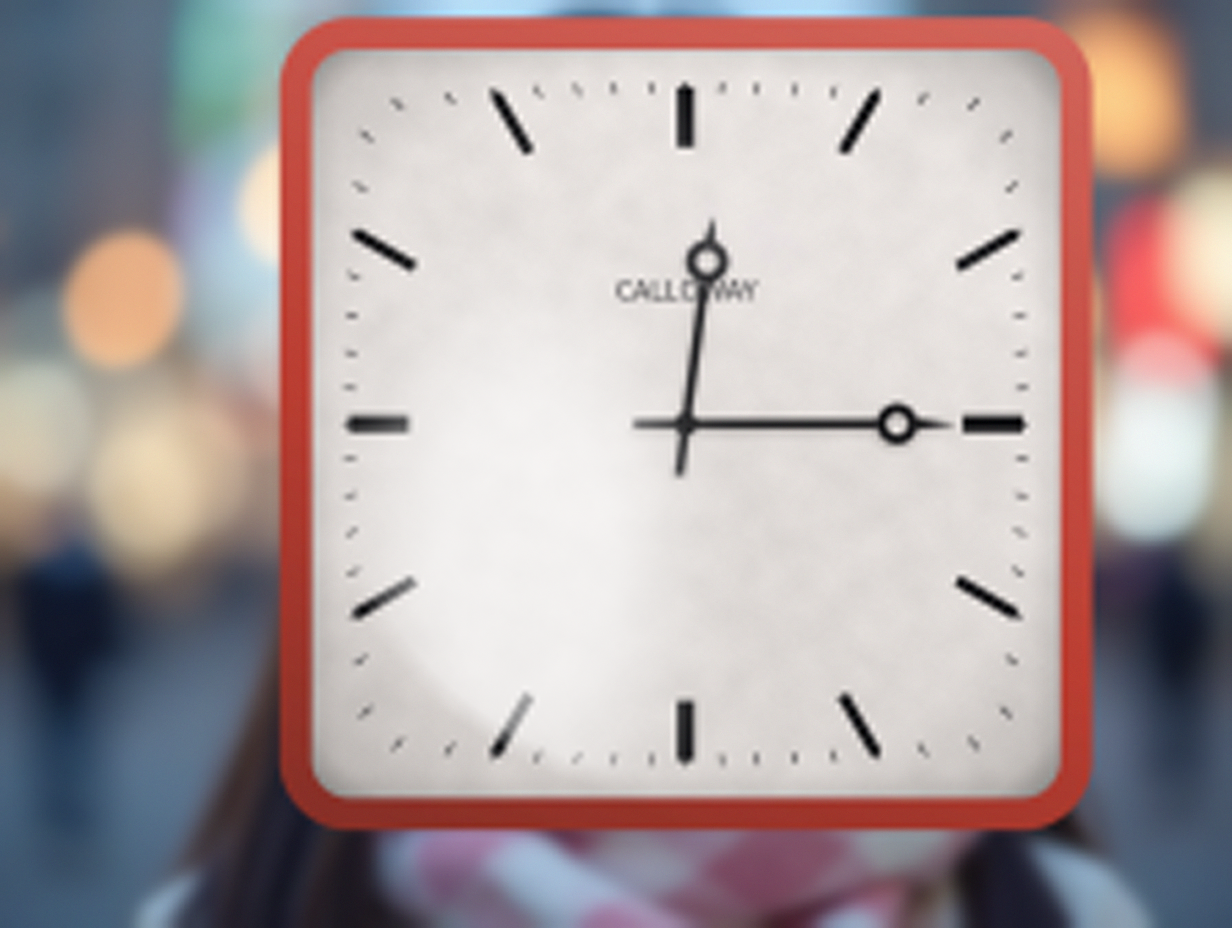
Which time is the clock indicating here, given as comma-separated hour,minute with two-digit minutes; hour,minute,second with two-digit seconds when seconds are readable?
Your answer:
12,15
